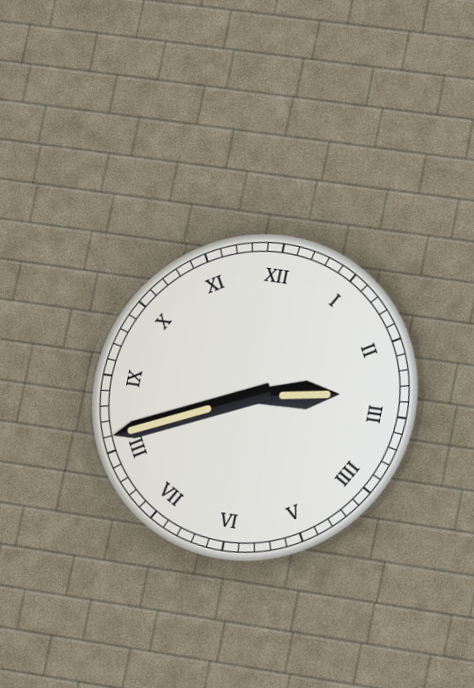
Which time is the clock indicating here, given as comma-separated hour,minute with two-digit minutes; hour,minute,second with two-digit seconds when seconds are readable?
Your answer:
2,41
